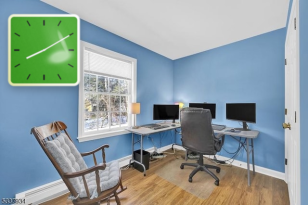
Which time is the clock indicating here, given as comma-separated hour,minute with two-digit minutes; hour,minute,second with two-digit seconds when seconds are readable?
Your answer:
8,10
